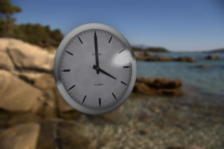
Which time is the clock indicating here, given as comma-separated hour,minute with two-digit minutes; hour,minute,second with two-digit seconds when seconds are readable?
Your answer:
4,00
